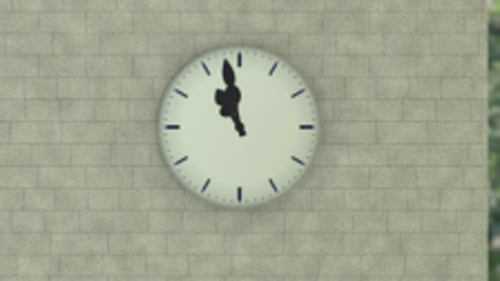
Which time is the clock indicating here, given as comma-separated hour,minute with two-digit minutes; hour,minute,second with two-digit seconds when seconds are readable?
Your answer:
10,58
